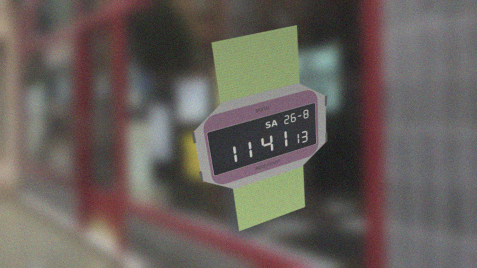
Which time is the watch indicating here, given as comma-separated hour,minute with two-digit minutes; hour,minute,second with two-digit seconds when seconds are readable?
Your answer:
11,41,13
